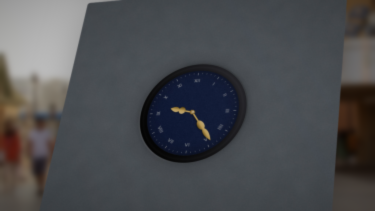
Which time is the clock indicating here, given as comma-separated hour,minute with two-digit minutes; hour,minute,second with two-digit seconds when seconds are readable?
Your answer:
9,24
